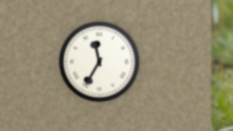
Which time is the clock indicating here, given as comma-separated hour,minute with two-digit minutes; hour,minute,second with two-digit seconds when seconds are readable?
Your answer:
11,35
